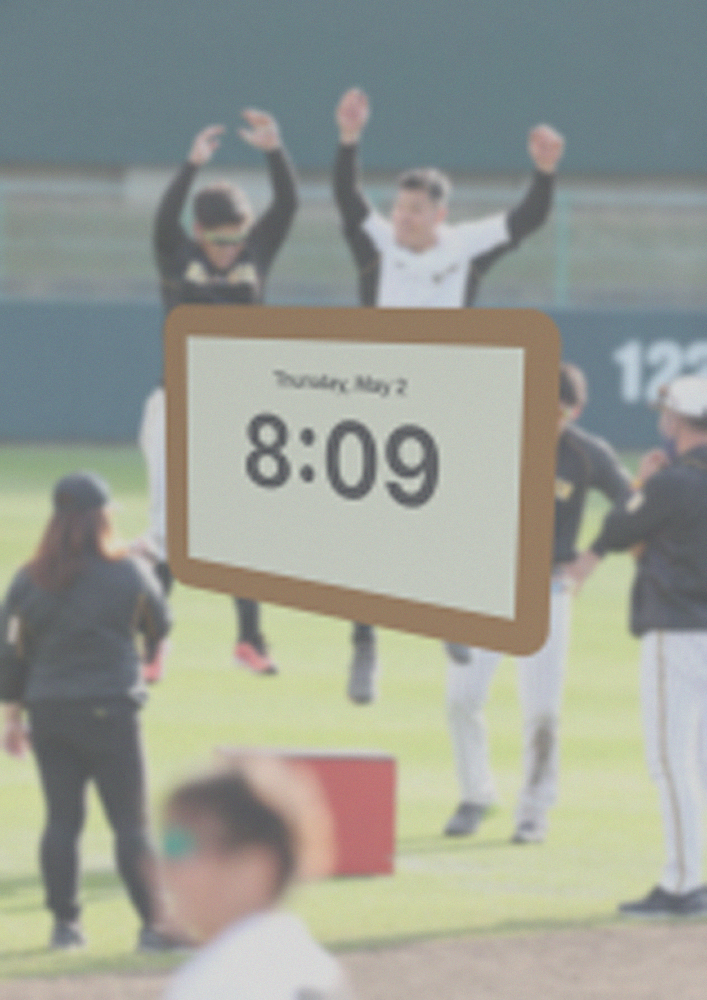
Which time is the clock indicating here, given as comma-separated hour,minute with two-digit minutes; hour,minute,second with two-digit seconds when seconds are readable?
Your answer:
8,09
